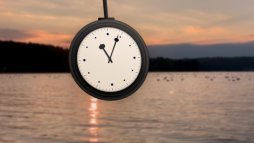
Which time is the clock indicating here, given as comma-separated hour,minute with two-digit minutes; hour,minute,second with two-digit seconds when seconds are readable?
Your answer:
11,04
